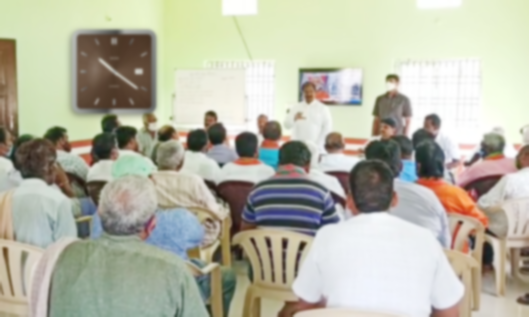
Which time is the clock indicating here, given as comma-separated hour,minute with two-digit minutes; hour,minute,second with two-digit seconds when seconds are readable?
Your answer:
10,21
